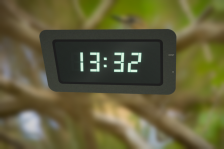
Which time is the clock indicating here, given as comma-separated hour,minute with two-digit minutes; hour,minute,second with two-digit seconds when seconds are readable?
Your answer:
13,32
